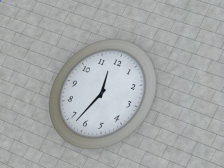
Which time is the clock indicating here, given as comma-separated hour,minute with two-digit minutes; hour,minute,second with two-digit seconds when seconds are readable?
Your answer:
11,33
